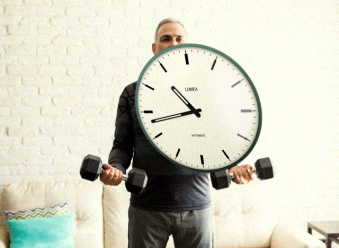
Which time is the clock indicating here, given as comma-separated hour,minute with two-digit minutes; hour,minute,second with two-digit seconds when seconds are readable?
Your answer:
10,43
